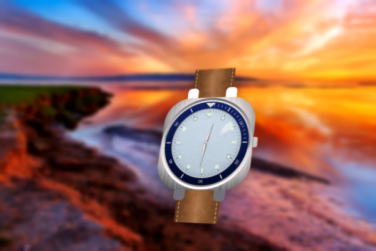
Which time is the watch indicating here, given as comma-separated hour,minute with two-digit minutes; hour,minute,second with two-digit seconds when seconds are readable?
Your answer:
12,31
